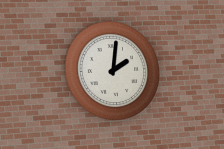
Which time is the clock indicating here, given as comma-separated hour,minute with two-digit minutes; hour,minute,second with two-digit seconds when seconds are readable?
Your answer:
2,02
